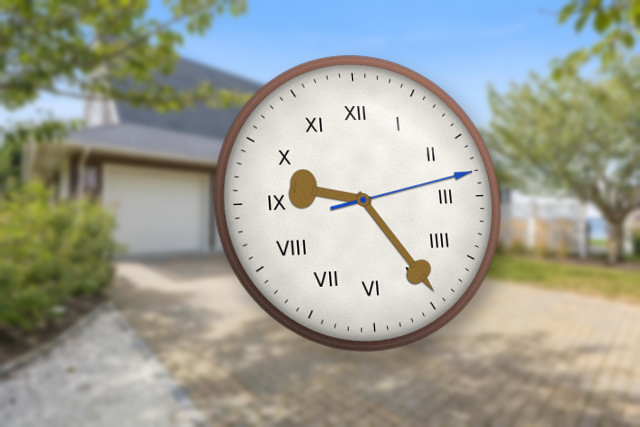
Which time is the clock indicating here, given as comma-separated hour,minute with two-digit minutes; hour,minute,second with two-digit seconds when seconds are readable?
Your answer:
9,24,13
